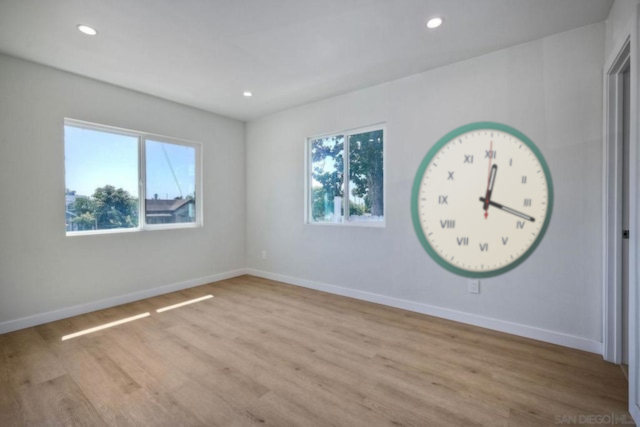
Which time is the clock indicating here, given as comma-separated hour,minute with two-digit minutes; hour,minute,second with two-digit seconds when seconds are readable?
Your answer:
12,18,00
